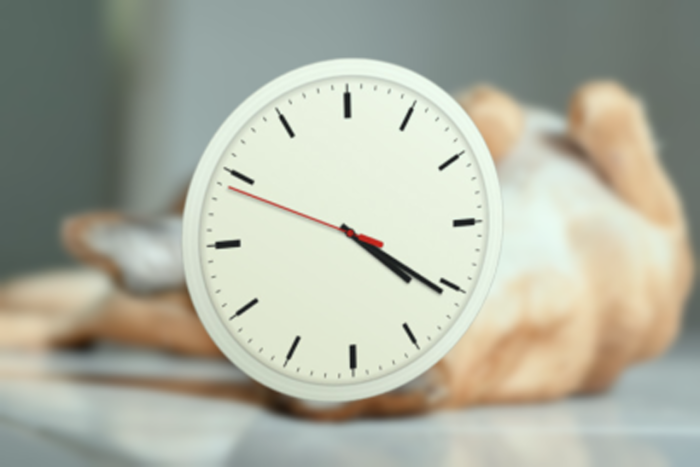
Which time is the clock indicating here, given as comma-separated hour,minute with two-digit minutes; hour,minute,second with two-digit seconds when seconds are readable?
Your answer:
4,20,49
